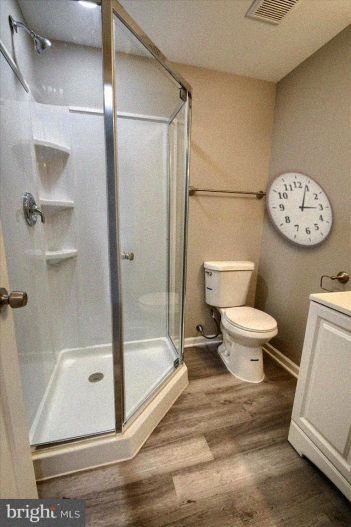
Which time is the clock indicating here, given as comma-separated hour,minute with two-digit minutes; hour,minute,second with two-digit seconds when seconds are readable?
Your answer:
3,04
